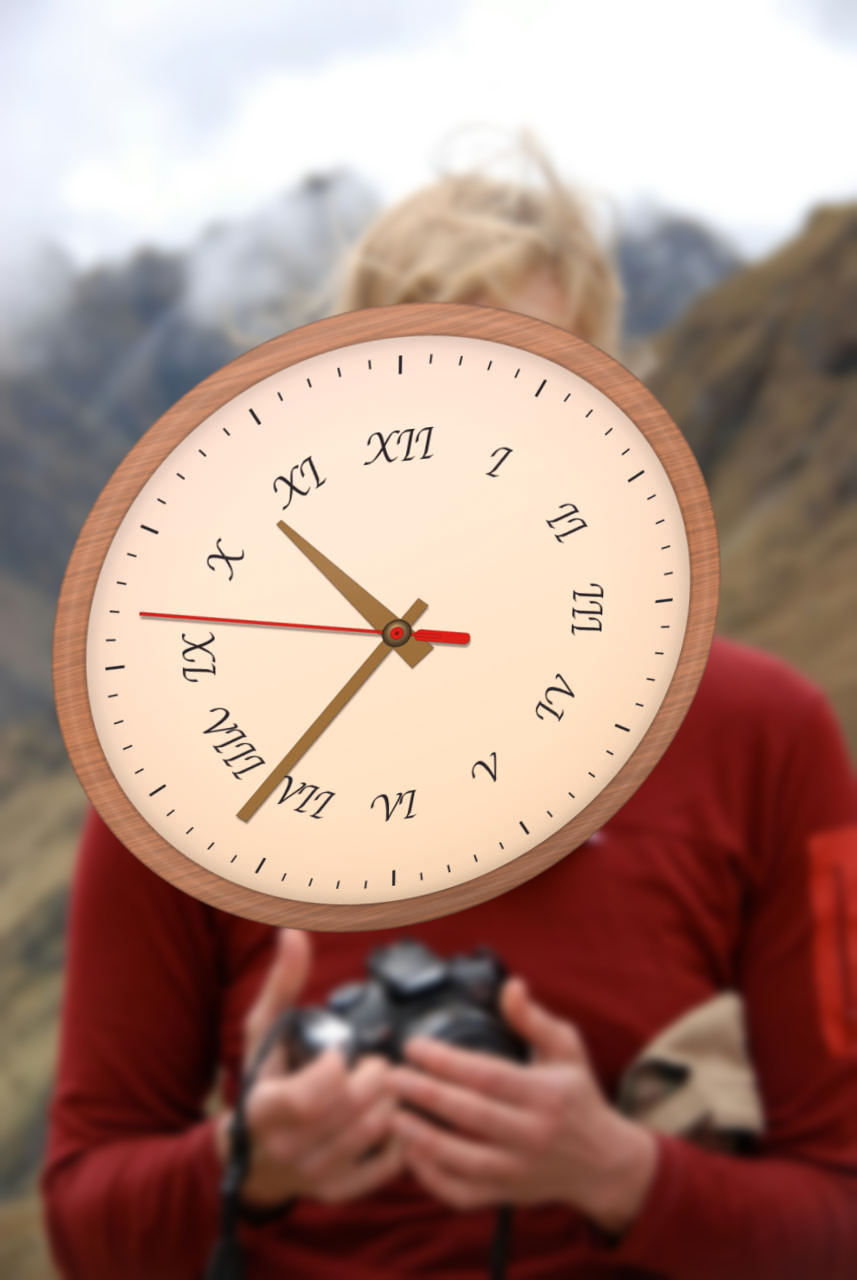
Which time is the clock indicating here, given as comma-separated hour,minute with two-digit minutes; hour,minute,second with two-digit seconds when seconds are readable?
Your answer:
10,36,47
